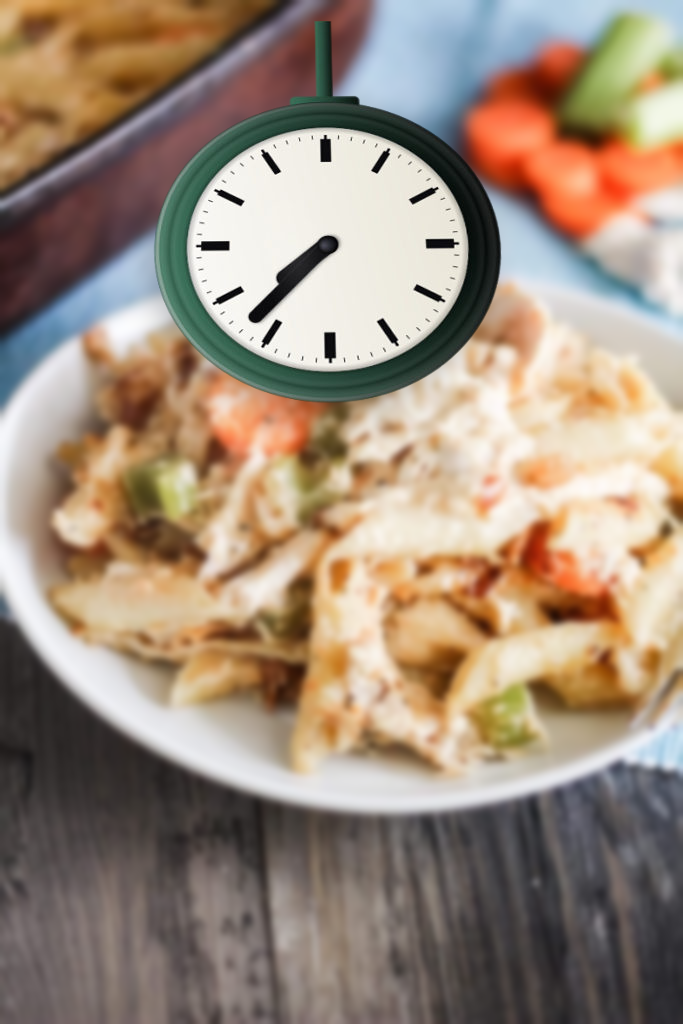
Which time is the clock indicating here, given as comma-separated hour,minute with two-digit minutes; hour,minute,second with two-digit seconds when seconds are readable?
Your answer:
7,37
